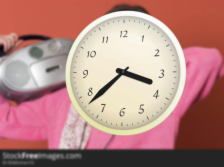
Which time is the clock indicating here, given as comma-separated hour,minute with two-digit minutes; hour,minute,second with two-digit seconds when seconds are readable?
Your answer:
3,38
